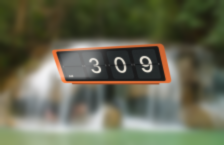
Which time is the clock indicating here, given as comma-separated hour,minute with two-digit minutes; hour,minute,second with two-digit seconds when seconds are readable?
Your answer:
3,09
